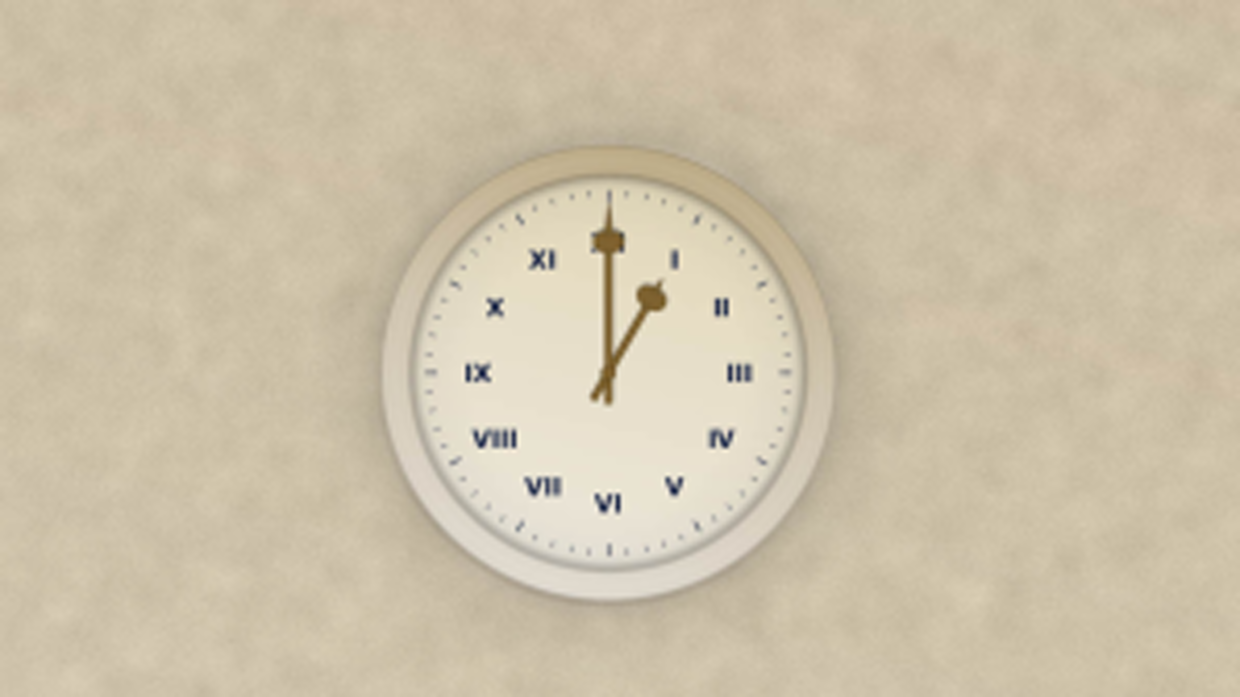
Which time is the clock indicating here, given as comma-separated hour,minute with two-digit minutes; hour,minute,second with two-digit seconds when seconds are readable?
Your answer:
1,00
